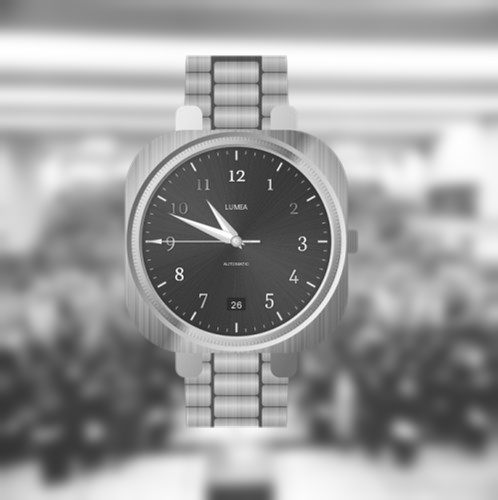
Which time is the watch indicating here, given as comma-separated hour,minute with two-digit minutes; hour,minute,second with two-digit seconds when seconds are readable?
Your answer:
10,48,45
